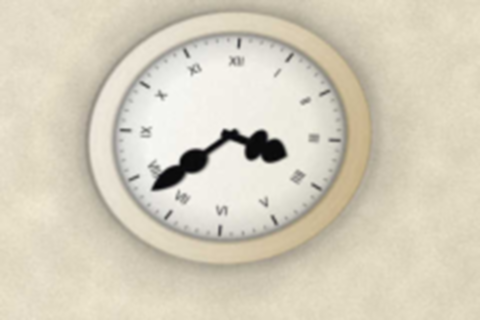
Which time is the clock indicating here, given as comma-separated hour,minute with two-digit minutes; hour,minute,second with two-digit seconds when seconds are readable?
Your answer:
3,38
